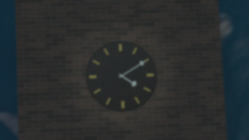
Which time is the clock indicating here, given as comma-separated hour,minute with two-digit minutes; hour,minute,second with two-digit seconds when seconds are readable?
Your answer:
4,10
